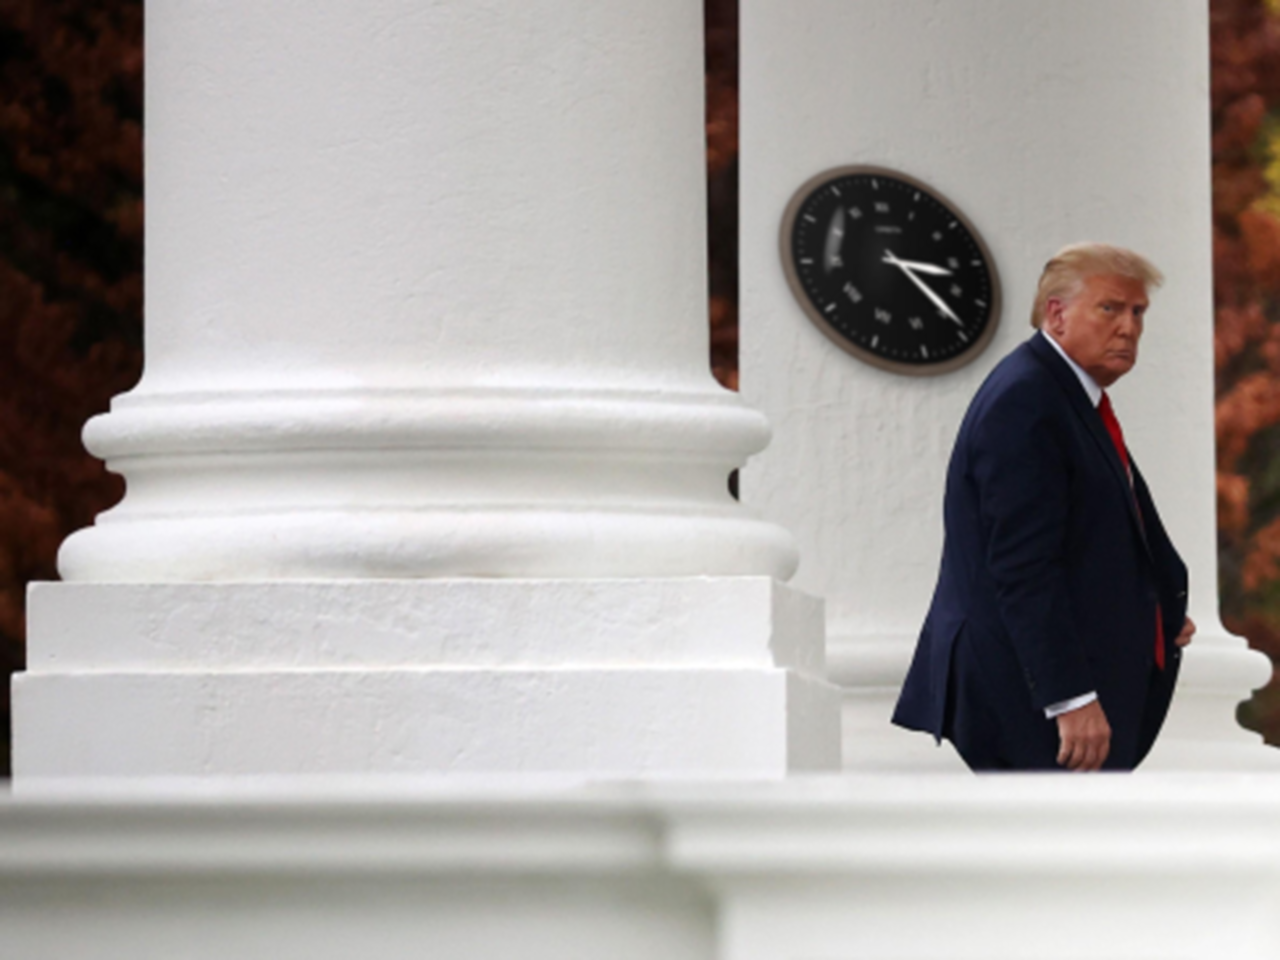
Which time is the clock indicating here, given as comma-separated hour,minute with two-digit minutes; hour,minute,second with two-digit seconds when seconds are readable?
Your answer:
3,24
